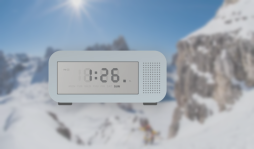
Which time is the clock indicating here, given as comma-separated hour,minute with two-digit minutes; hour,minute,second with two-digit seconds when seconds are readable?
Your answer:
1,26
